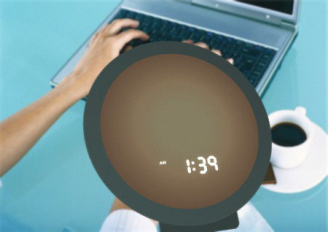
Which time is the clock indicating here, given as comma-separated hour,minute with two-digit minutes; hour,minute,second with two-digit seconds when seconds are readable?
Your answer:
1,39
